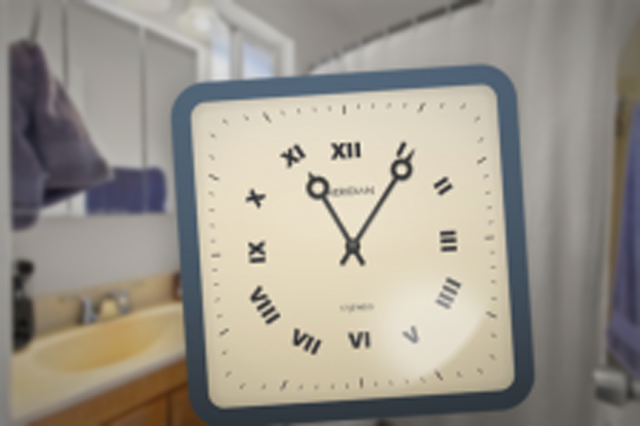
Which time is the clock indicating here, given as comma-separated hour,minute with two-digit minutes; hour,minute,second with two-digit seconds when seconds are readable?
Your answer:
11,06
